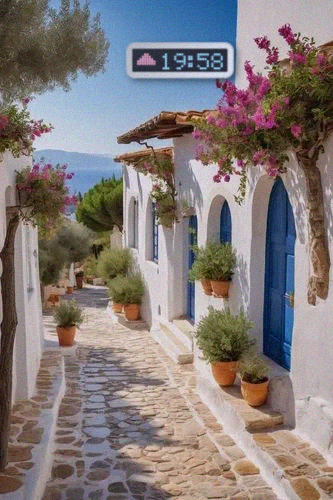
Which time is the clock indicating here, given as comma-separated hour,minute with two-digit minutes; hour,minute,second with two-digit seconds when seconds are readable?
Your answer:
19,58
